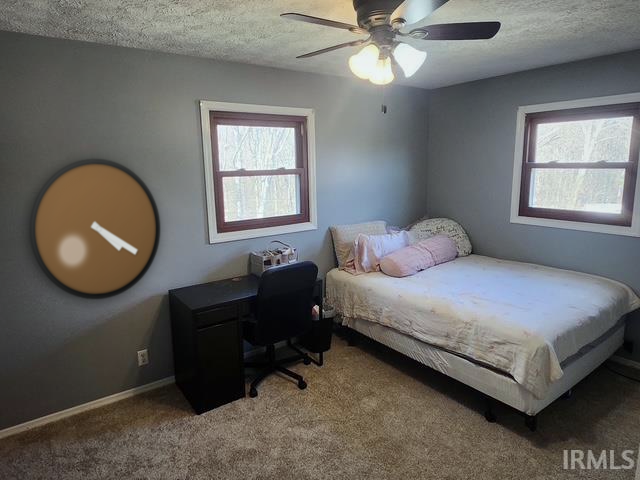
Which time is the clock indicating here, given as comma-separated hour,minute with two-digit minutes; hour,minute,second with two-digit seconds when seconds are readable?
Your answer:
4,20
